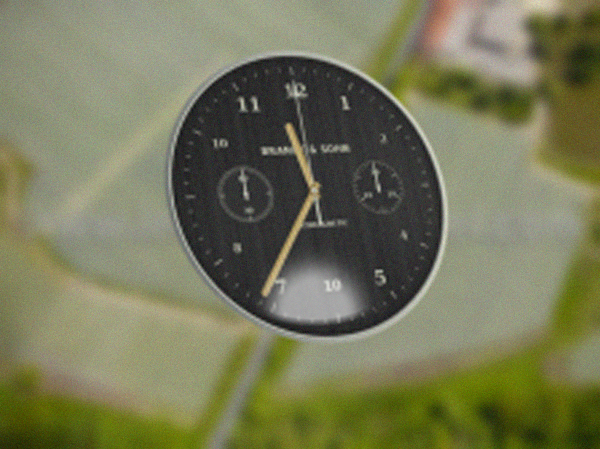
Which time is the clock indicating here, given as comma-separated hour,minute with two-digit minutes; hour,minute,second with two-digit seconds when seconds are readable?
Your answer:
11,36
